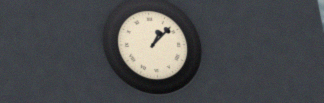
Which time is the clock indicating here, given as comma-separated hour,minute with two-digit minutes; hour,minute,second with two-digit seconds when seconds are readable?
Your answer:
1,08
